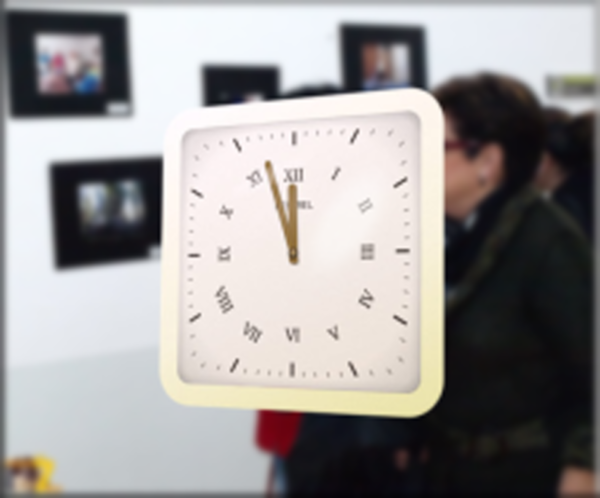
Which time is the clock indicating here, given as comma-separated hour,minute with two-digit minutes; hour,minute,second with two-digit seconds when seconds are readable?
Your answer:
11,57
